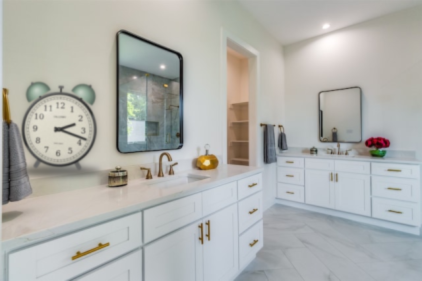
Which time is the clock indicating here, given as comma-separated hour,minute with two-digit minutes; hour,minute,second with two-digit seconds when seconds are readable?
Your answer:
2,18
